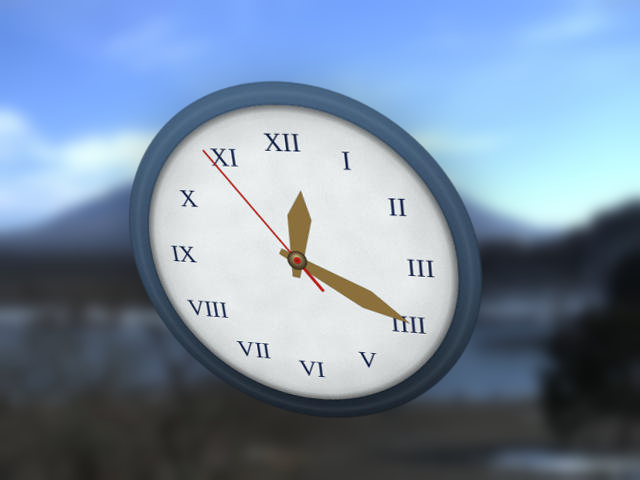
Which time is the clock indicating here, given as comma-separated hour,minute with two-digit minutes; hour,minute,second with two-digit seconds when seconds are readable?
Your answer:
12,19,54
